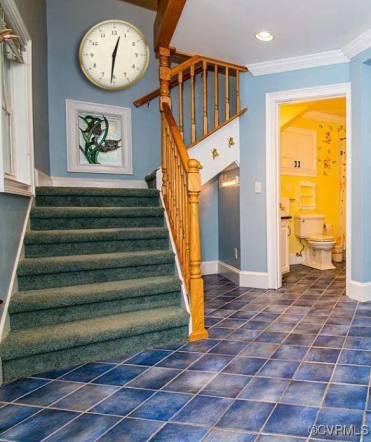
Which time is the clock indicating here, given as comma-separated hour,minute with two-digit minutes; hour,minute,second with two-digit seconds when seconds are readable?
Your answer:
12,31
